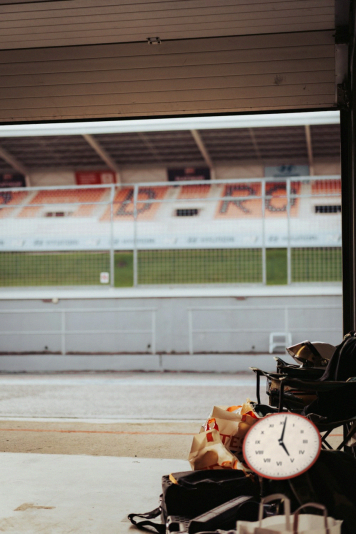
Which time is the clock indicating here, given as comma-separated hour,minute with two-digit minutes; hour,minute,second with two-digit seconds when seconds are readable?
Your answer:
5,01
